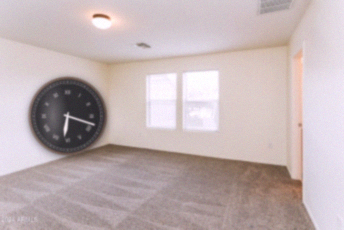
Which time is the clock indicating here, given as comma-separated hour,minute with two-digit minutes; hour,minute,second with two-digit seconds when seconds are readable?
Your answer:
6,18
